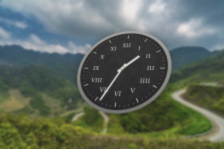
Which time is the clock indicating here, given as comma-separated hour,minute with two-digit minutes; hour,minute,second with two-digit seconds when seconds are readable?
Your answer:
1,34
